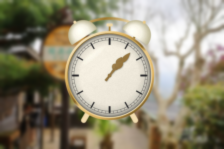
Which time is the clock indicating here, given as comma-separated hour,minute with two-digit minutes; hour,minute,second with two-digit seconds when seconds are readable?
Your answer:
1,07
